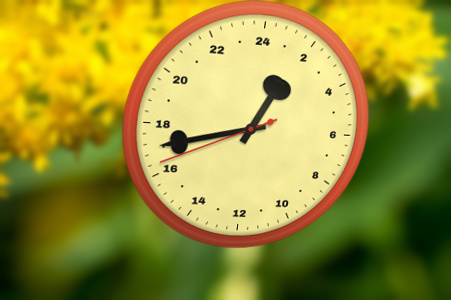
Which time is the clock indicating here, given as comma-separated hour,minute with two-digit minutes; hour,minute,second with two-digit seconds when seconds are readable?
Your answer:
1,42,41
